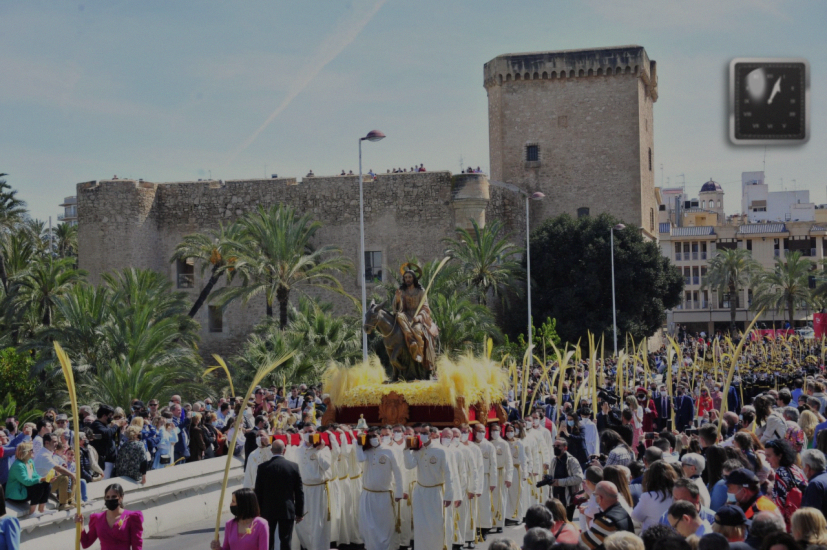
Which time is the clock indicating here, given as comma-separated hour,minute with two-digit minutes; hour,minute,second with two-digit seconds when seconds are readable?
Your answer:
1,04
